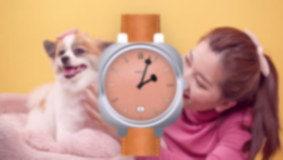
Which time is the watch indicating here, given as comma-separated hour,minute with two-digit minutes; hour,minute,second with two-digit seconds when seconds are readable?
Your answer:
2,03
